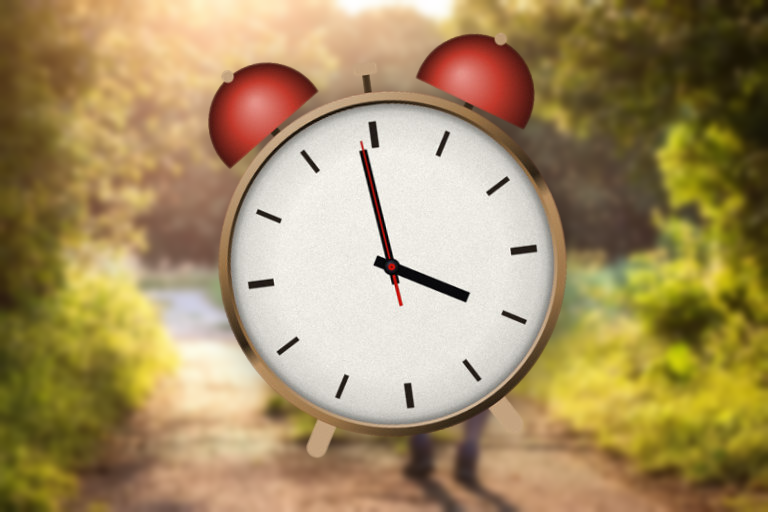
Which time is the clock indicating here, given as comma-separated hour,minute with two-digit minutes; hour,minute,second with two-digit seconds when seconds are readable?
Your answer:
3,58,59
